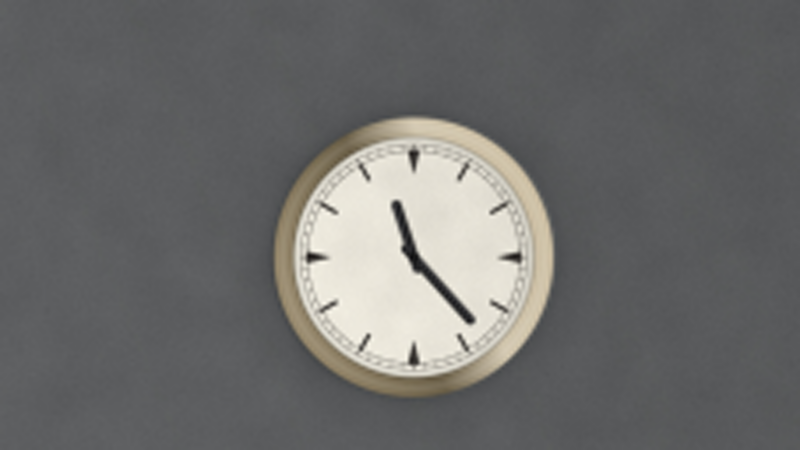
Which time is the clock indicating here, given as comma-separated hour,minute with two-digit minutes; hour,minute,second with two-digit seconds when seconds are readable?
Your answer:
11,23
